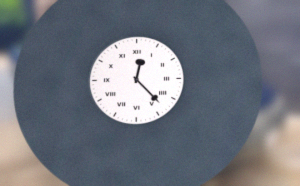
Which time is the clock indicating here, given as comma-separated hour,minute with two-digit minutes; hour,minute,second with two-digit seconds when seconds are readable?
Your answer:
12,23
